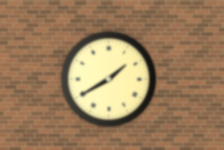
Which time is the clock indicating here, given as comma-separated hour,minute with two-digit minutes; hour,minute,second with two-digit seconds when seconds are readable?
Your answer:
1,40
